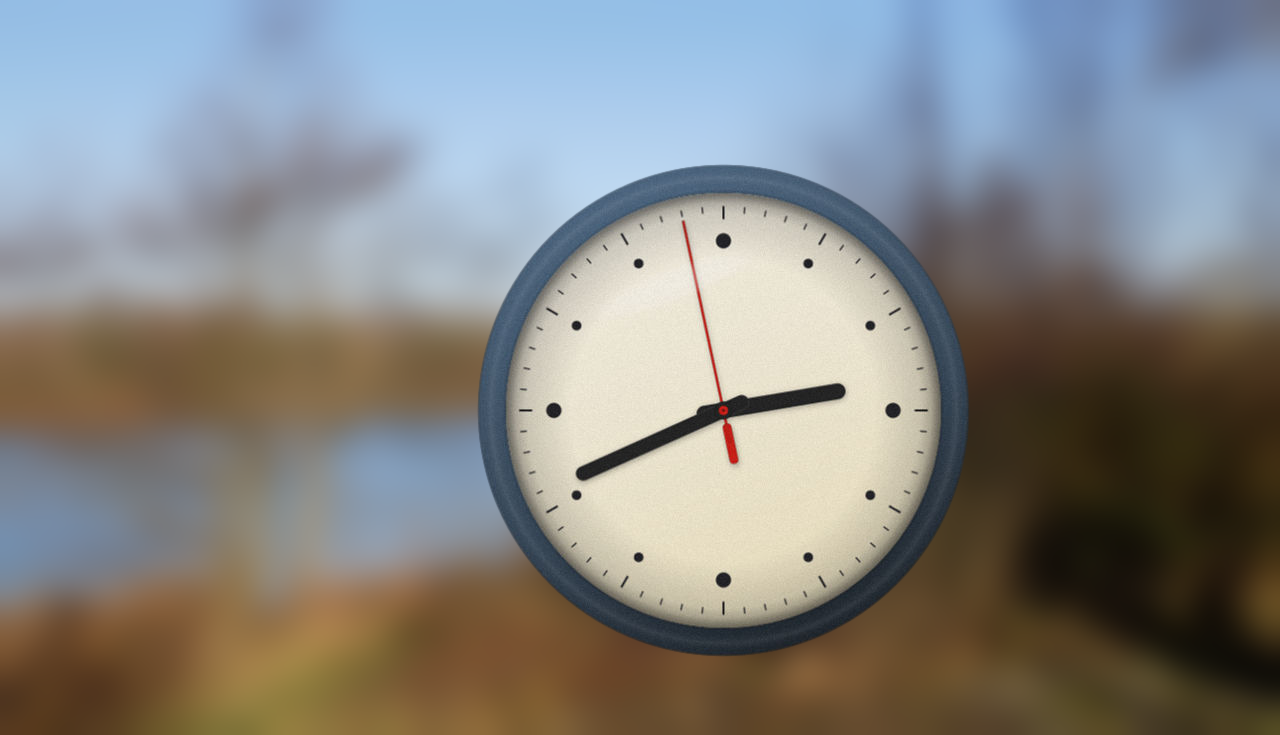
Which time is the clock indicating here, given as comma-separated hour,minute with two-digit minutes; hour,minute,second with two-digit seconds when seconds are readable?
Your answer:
2,40,58
